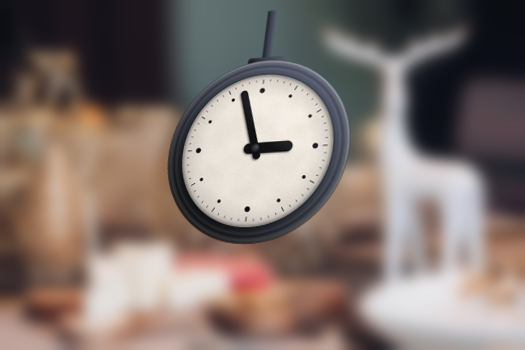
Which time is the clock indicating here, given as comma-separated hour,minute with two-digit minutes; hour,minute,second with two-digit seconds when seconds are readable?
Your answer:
2,57
